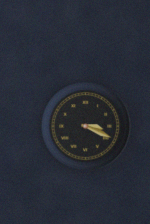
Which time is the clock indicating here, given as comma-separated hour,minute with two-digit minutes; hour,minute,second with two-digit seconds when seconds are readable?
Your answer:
3,19
